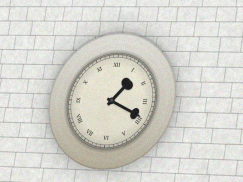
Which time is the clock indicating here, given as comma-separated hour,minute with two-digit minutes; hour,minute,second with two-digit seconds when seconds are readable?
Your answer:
1,19
